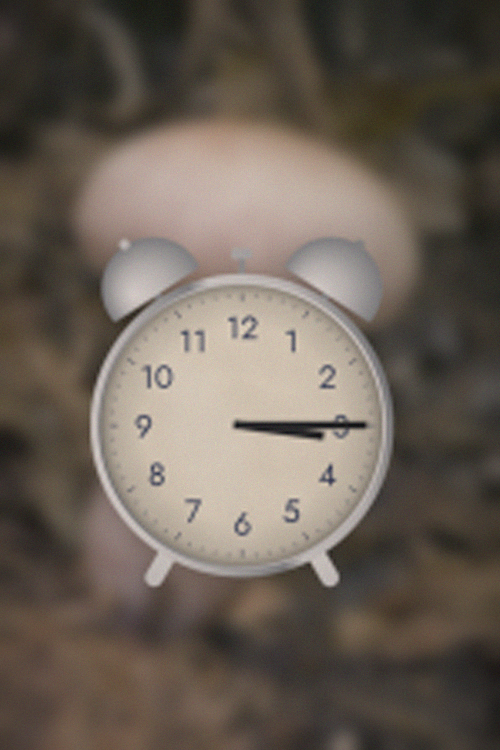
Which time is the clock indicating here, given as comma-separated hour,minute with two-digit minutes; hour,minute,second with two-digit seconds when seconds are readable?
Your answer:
3,15
